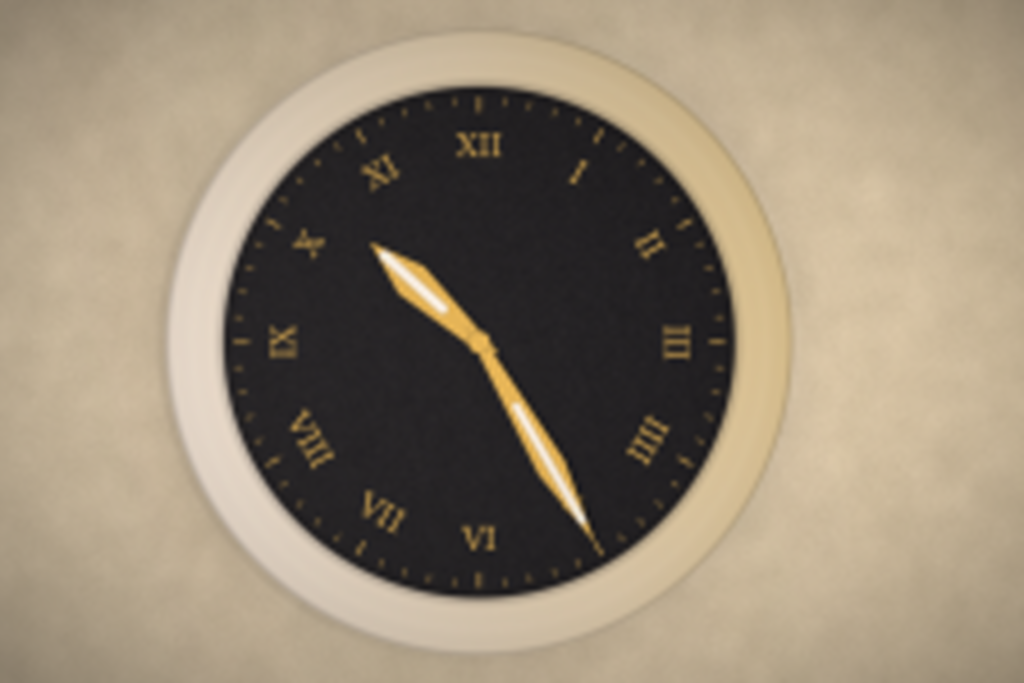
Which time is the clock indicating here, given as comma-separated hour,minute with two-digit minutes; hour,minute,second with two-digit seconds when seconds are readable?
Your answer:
10,25
